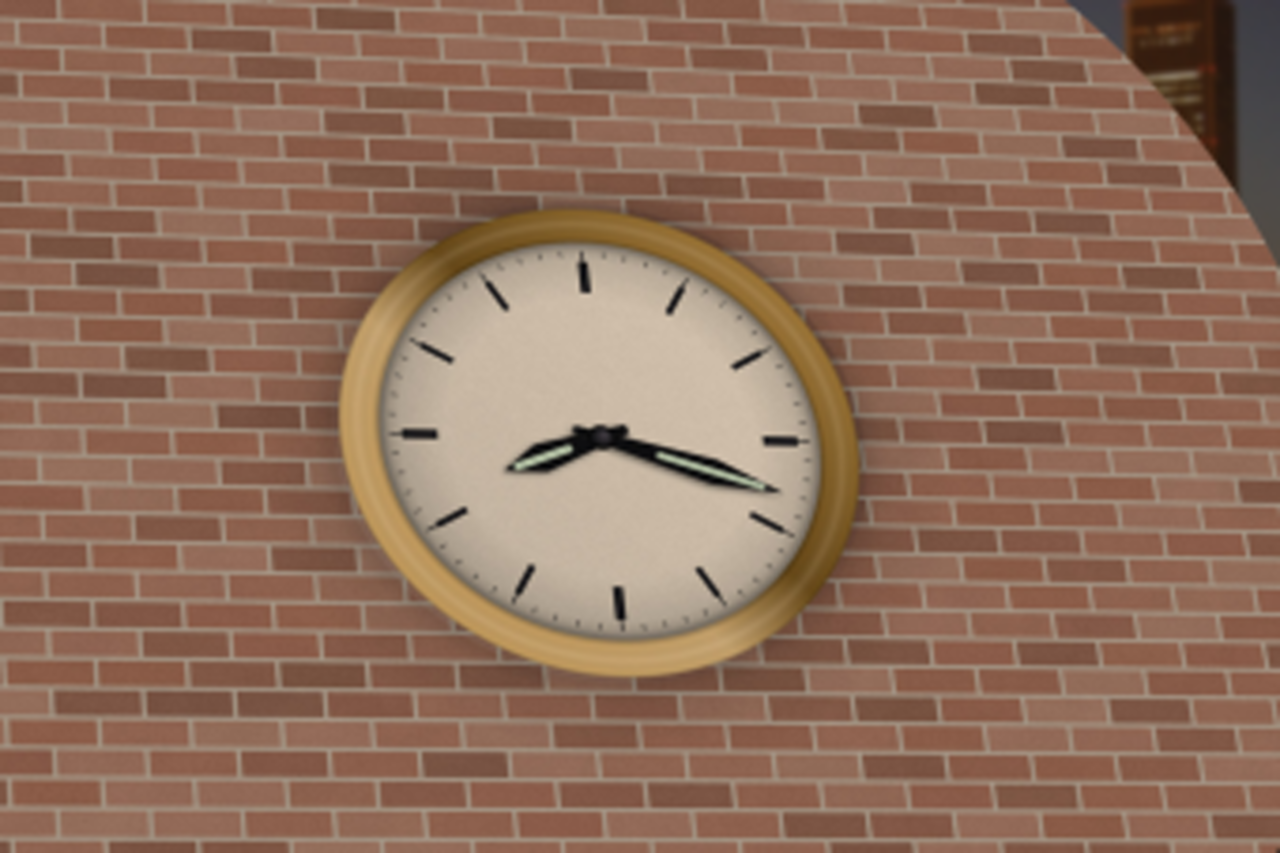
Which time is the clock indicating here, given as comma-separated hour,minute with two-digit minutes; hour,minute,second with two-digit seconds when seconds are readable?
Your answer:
8,18
